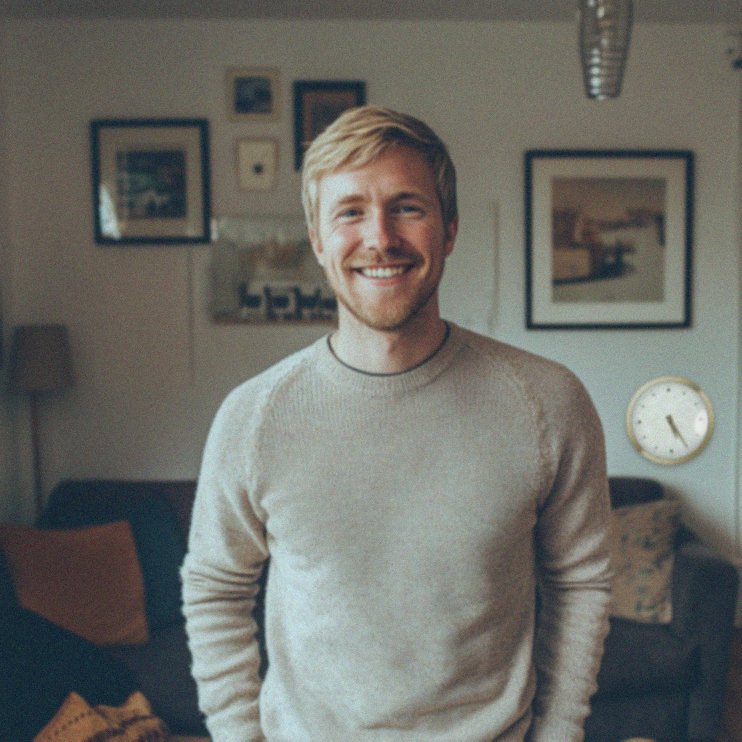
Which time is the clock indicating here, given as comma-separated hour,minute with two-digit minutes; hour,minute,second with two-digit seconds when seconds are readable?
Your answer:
5,25
